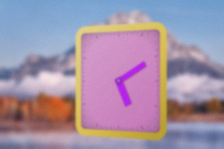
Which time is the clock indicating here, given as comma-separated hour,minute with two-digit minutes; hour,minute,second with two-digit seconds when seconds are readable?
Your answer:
5,10
